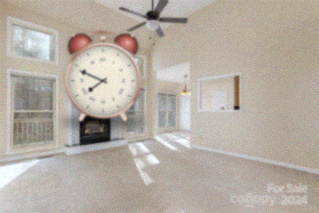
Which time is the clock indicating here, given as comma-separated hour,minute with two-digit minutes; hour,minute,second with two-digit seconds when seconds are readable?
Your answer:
7,49
